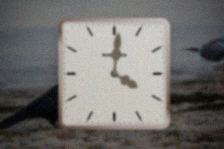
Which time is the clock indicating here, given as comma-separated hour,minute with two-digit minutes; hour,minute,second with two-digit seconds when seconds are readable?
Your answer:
4,01
